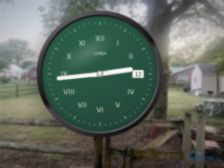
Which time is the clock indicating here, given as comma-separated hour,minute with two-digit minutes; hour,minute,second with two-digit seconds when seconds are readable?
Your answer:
2,44
